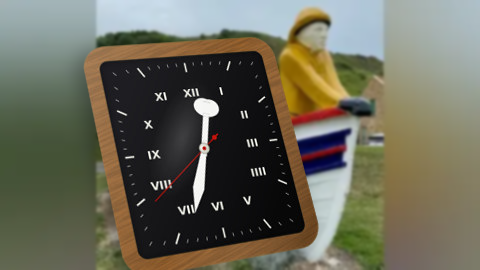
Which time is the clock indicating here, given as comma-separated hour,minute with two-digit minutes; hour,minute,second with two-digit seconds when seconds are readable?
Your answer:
12,33,39
